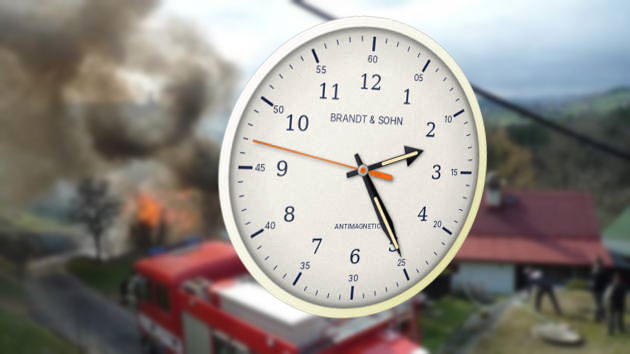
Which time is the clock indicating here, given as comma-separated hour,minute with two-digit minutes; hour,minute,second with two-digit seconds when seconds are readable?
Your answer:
2,24,47
